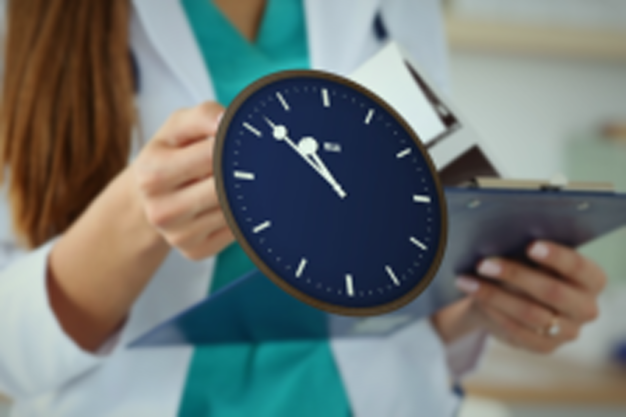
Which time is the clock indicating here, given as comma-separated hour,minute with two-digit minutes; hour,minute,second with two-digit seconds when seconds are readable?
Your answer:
10,52
